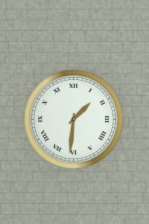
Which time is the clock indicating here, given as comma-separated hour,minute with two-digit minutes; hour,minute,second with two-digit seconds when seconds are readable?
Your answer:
1,31
